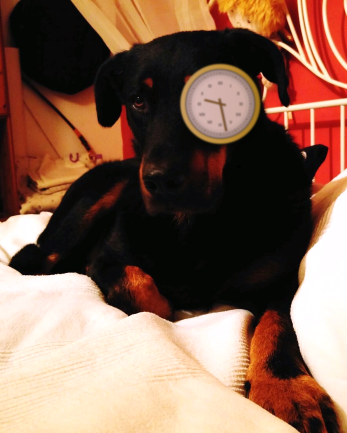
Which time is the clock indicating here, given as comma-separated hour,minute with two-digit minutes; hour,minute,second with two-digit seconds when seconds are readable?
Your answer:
9,28
